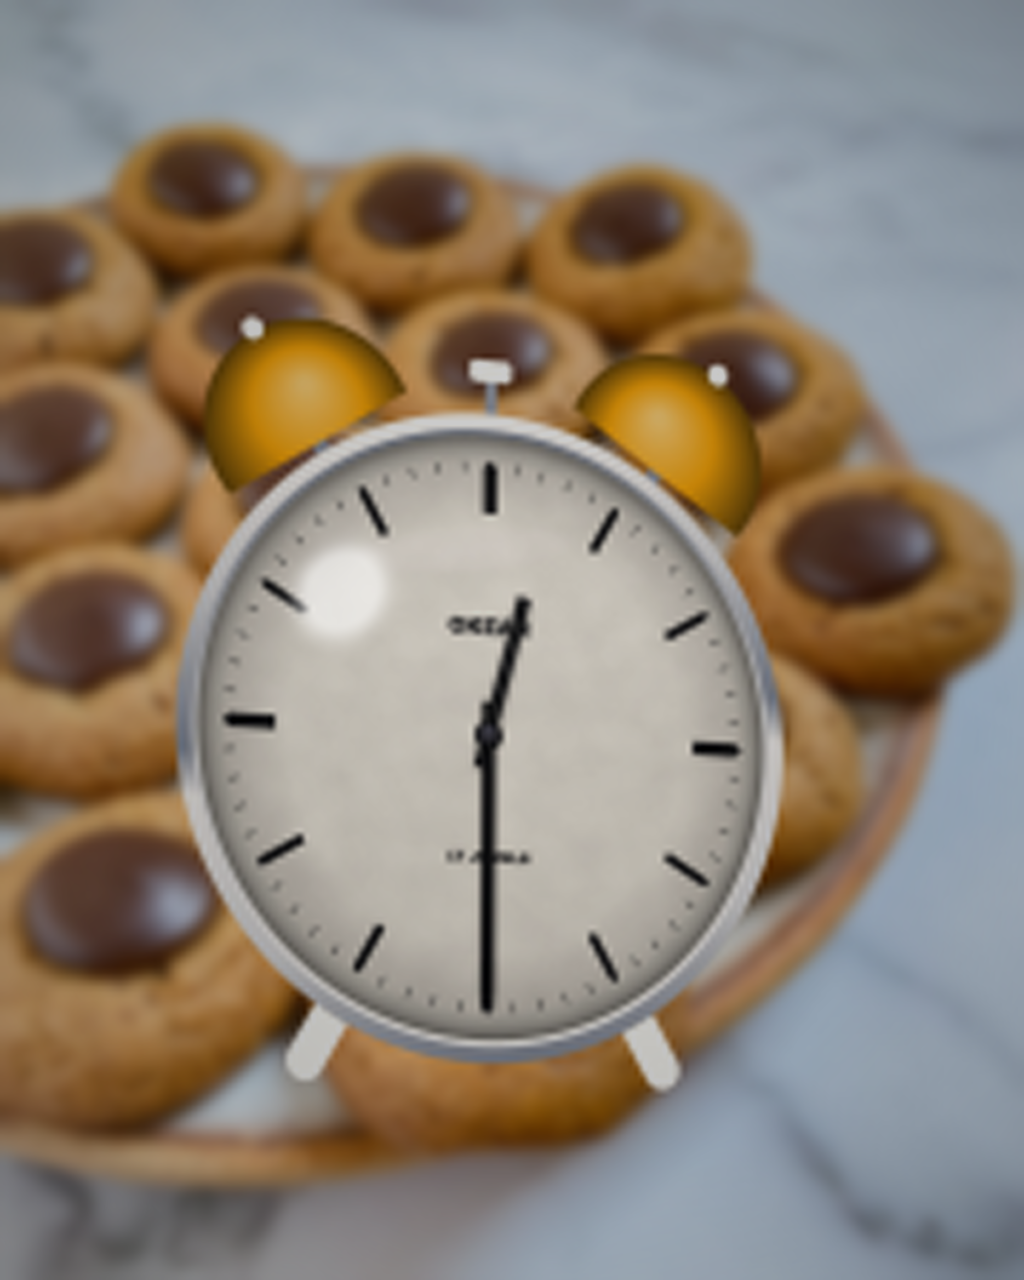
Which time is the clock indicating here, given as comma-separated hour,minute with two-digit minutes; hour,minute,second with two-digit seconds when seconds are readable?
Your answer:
12,30
